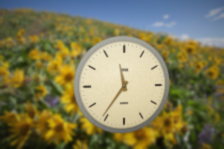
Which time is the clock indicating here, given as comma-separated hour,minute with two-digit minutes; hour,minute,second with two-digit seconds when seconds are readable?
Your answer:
11,36
